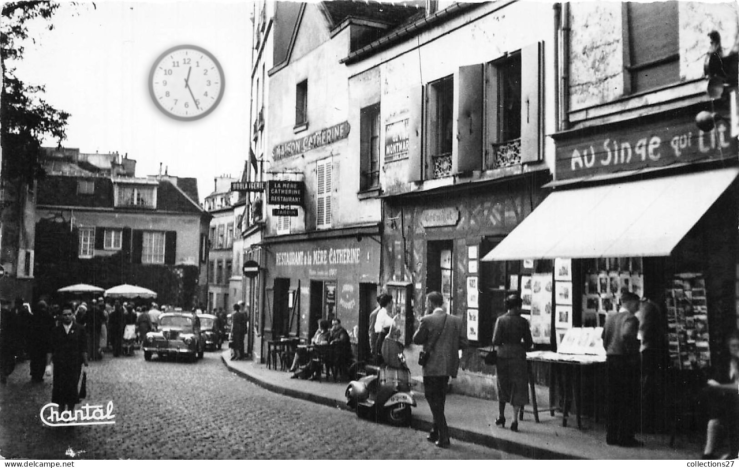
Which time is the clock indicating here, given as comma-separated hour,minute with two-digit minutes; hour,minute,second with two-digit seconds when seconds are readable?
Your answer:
12,26
